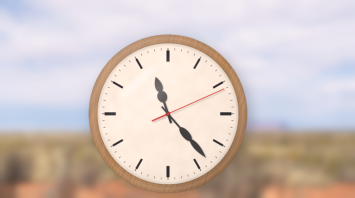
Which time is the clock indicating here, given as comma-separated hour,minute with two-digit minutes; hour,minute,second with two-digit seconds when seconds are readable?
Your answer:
11,23,11
